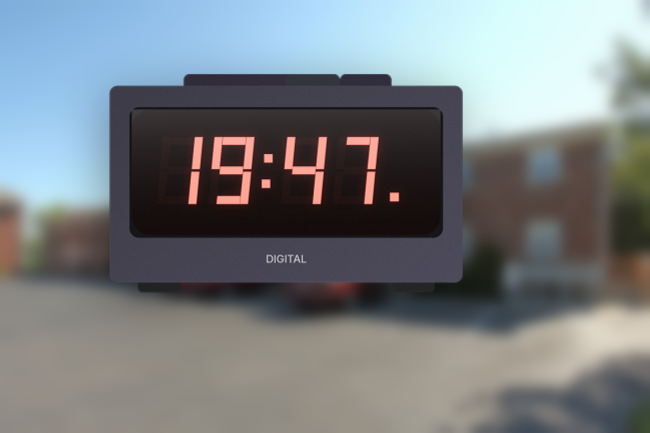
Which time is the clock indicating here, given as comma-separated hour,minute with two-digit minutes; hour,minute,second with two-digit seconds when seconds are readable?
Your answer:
19,47
